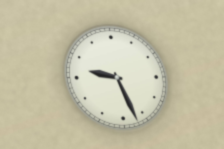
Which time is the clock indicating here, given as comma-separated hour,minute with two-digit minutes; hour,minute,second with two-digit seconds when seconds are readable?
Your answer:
9,27
